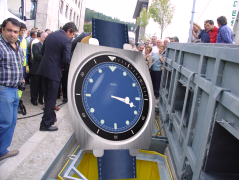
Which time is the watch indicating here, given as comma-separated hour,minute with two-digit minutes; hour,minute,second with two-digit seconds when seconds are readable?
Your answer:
3,18
